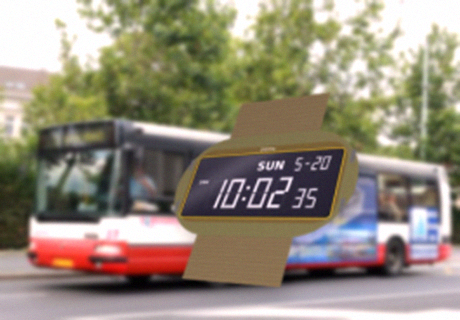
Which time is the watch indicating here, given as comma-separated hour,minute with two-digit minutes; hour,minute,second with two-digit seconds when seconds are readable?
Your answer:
10,02,35
